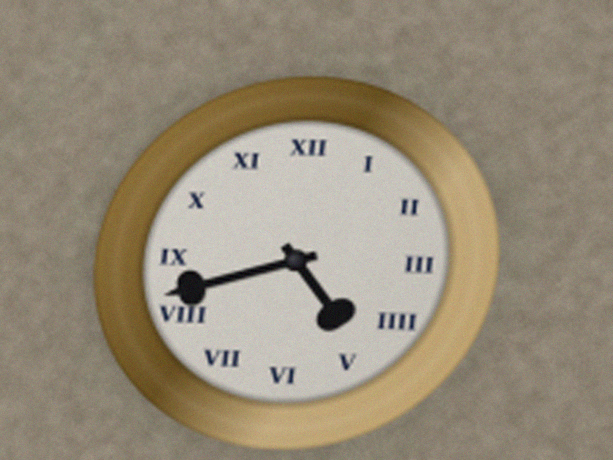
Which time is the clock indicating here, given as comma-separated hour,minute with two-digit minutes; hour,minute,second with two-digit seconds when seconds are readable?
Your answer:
4,42
